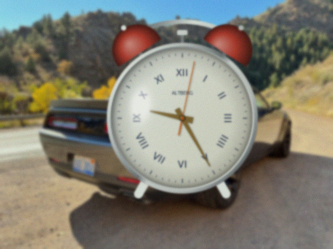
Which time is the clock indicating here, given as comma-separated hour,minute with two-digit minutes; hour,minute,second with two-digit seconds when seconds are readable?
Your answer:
9,25,02
